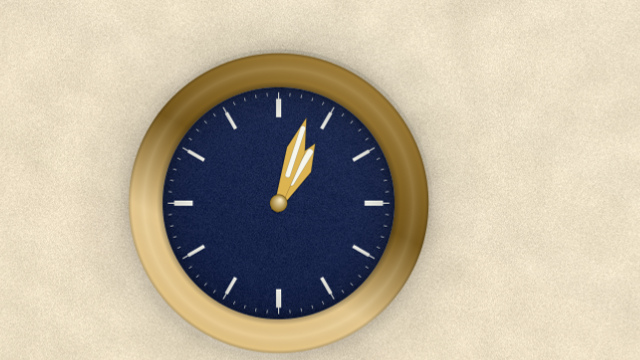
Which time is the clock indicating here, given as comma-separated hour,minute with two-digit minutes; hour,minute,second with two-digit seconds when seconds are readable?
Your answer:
1,03
